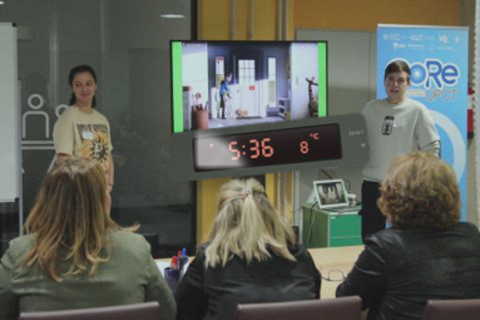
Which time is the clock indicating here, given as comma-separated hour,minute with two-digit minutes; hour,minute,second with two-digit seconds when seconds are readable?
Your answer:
5,36
